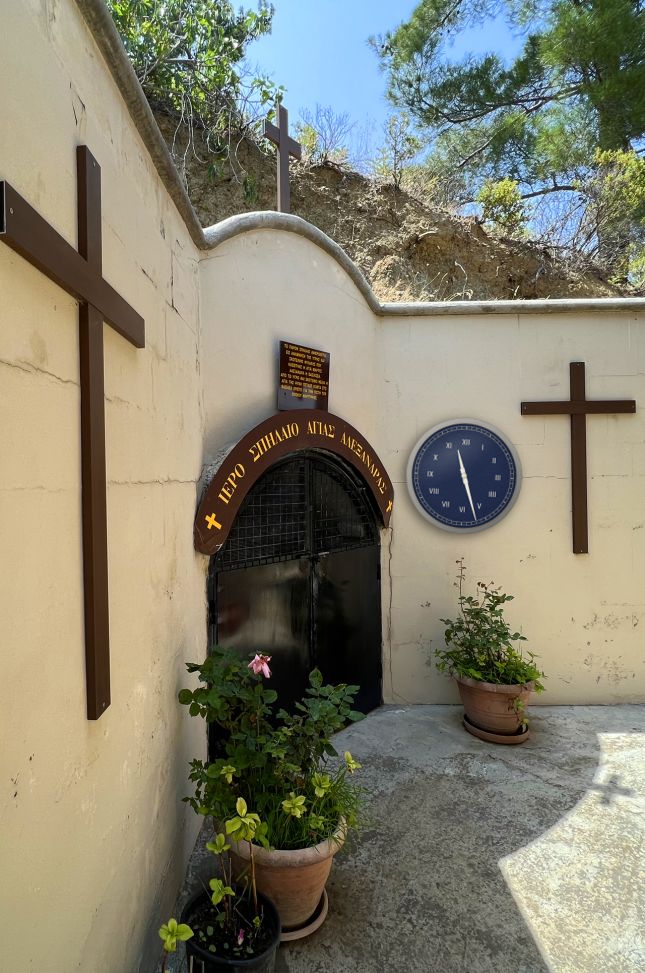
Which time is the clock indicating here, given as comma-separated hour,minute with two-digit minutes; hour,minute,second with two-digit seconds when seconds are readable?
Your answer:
11,27
